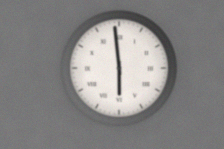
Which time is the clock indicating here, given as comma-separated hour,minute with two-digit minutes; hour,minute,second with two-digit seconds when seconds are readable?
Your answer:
5,59
